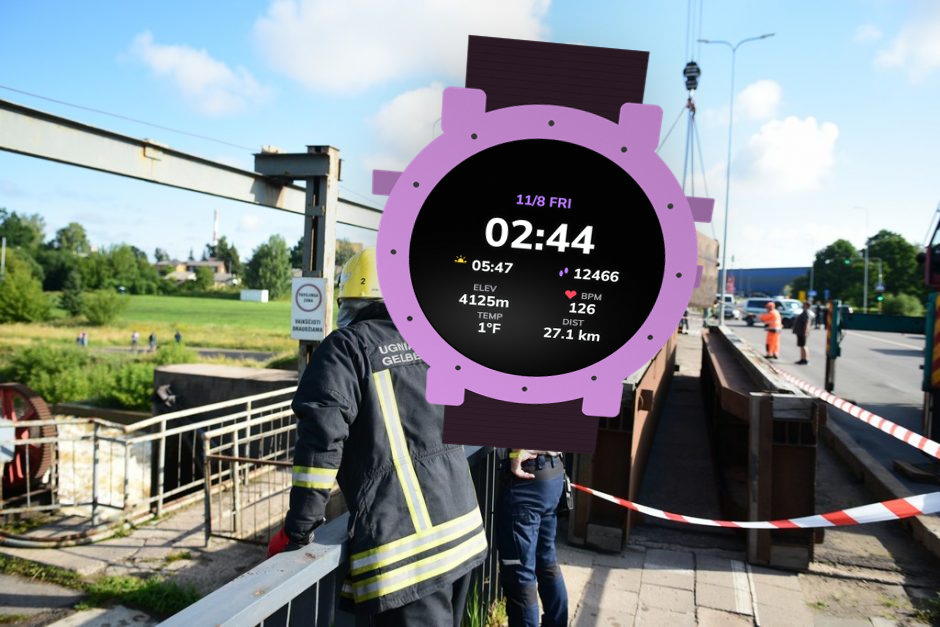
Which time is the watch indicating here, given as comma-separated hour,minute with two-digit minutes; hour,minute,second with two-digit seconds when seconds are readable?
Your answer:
2,44
